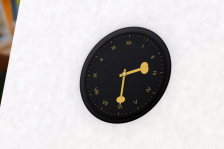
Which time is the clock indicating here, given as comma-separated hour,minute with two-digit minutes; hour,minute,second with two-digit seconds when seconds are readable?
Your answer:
2,30
